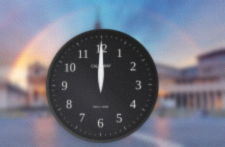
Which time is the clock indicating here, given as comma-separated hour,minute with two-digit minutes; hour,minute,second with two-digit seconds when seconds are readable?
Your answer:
12,00
